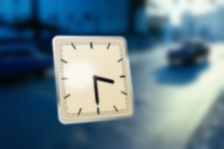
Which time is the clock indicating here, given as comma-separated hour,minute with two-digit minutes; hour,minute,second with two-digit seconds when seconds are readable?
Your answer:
3,30
